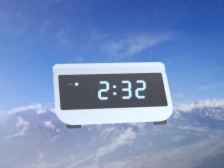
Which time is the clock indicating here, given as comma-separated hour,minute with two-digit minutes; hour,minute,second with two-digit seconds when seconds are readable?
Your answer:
2,32
